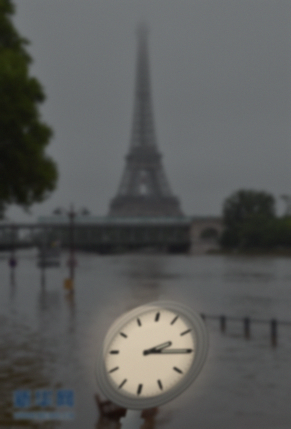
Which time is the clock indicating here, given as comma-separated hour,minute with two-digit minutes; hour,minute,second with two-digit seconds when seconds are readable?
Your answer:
2,15
